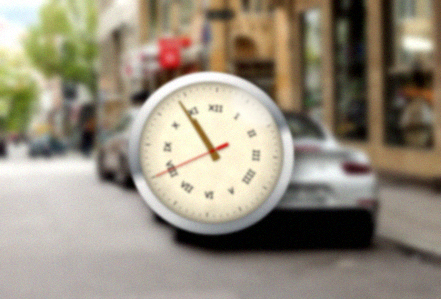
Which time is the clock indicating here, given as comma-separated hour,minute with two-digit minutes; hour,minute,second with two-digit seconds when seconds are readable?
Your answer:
10,53,40
